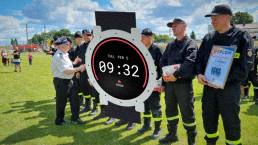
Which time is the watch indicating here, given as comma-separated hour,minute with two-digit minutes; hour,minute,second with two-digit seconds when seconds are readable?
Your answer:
9,32
